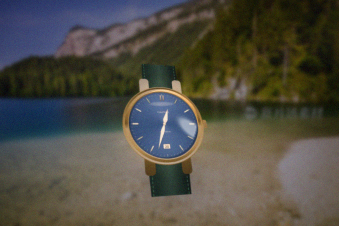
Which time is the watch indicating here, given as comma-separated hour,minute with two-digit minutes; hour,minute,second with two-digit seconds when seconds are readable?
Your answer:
12,33
